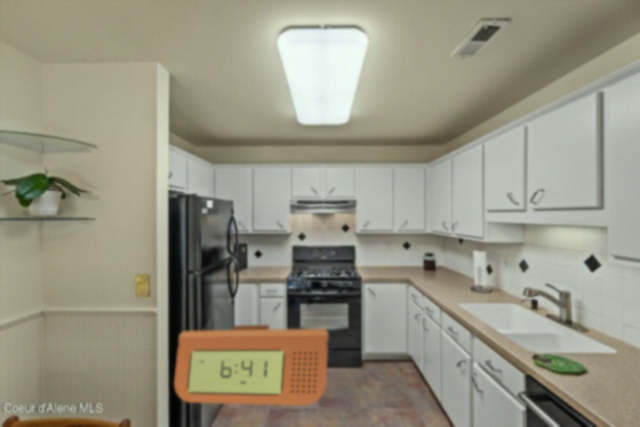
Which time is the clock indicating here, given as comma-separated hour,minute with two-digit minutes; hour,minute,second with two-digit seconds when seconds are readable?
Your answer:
6,41
